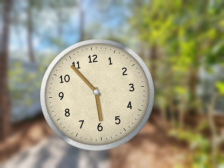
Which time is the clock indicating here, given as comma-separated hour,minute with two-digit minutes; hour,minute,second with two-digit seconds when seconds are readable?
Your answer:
5,54
